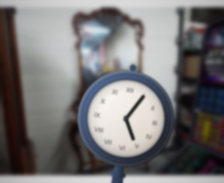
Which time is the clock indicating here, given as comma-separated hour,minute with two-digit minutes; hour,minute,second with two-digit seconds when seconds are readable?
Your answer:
5,05
